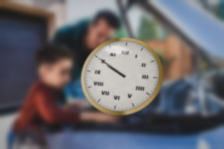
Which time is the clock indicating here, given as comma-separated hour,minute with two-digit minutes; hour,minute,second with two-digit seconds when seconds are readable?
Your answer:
9,50
